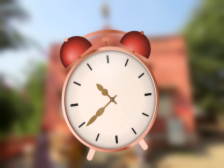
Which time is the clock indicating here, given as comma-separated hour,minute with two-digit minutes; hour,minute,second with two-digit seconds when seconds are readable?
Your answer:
10,39
